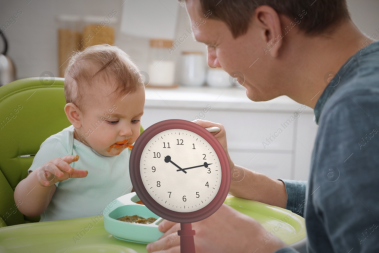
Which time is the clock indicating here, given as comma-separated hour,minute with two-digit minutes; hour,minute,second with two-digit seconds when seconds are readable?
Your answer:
10,13
